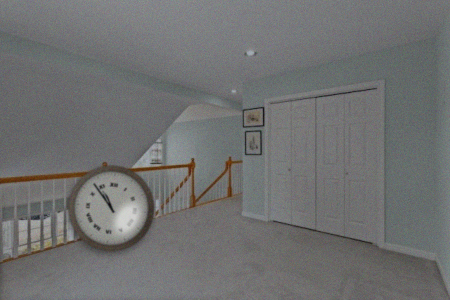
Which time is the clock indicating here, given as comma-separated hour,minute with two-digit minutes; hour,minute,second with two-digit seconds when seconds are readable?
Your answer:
10,53
